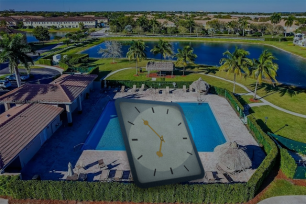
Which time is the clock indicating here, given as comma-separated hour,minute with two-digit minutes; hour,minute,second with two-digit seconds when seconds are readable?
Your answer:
6,54
